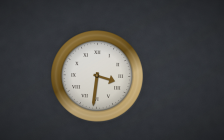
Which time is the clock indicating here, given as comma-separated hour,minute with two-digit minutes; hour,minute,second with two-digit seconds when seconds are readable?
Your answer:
3,31
